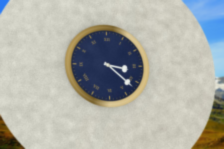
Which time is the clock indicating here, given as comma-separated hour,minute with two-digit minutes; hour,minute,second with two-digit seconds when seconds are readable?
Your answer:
3,22
